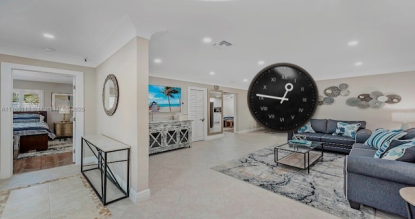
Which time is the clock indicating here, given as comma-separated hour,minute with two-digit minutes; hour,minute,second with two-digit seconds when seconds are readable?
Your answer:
12,46
